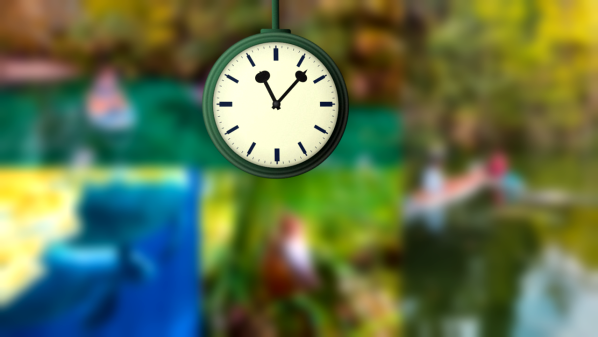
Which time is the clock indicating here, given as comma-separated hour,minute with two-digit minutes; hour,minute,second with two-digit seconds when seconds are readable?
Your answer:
11,07
